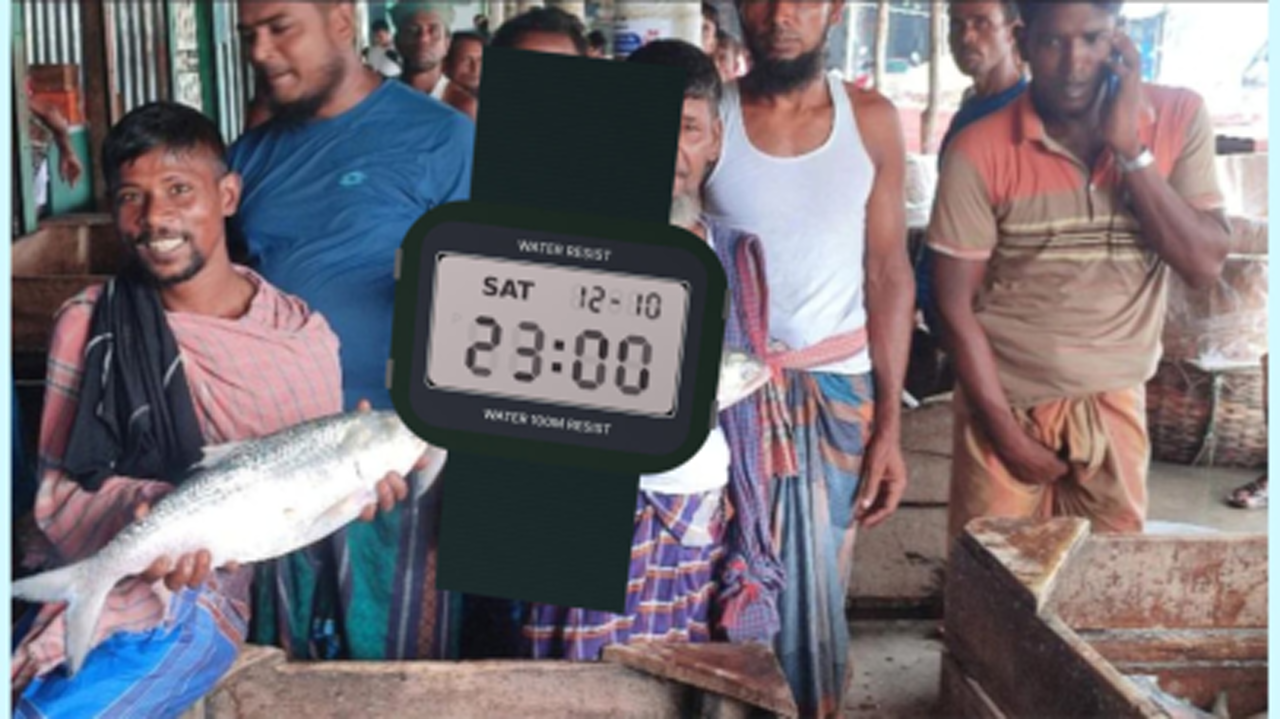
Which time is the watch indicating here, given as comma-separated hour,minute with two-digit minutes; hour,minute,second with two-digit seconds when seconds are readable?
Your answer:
23,00
